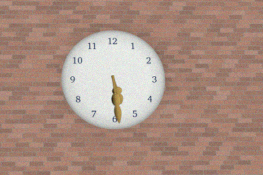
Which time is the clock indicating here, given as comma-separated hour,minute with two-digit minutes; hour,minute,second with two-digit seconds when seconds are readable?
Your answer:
5,29
